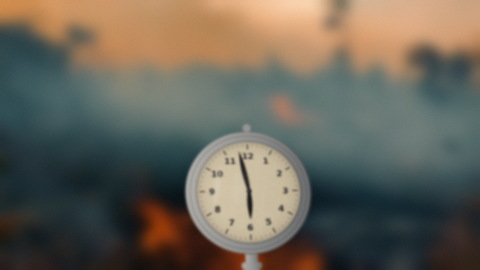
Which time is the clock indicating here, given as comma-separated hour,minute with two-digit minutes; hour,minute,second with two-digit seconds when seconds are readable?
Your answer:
5,58
